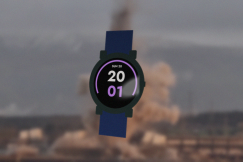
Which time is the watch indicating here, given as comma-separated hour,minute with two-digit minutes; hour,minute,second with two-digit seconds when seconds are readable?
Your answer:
20,01
